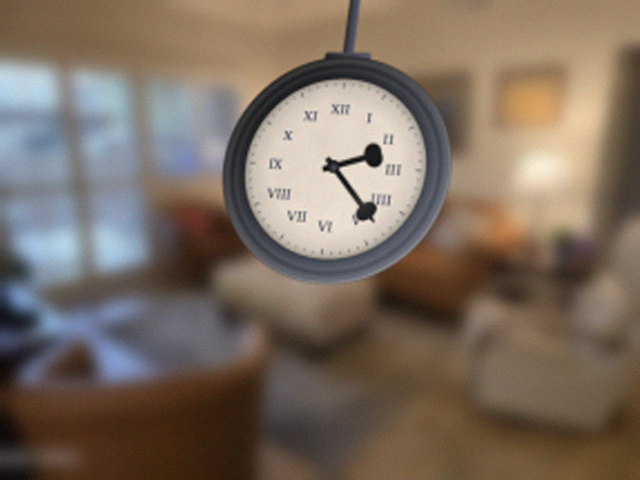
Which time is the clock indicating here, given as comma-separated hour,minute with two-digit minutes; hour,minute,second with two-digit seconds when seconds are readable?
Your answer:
2,23
